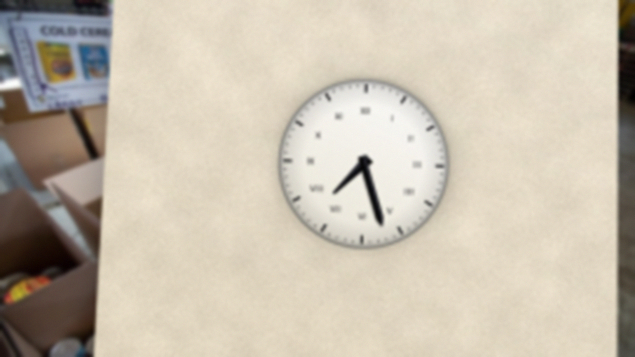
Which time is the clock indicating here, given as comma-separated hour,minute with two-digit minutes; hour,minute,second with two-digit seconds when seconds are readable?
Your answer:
7,27
